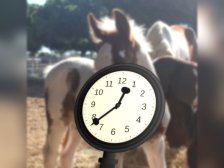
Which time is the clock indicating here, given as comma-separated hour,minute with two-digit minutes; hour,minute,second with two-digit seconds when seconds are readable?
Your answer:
12,38
